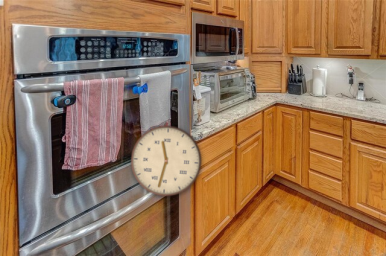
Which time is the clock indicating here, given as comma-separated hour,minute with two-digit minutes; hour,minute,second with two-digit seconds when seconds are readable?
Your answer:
11,32
